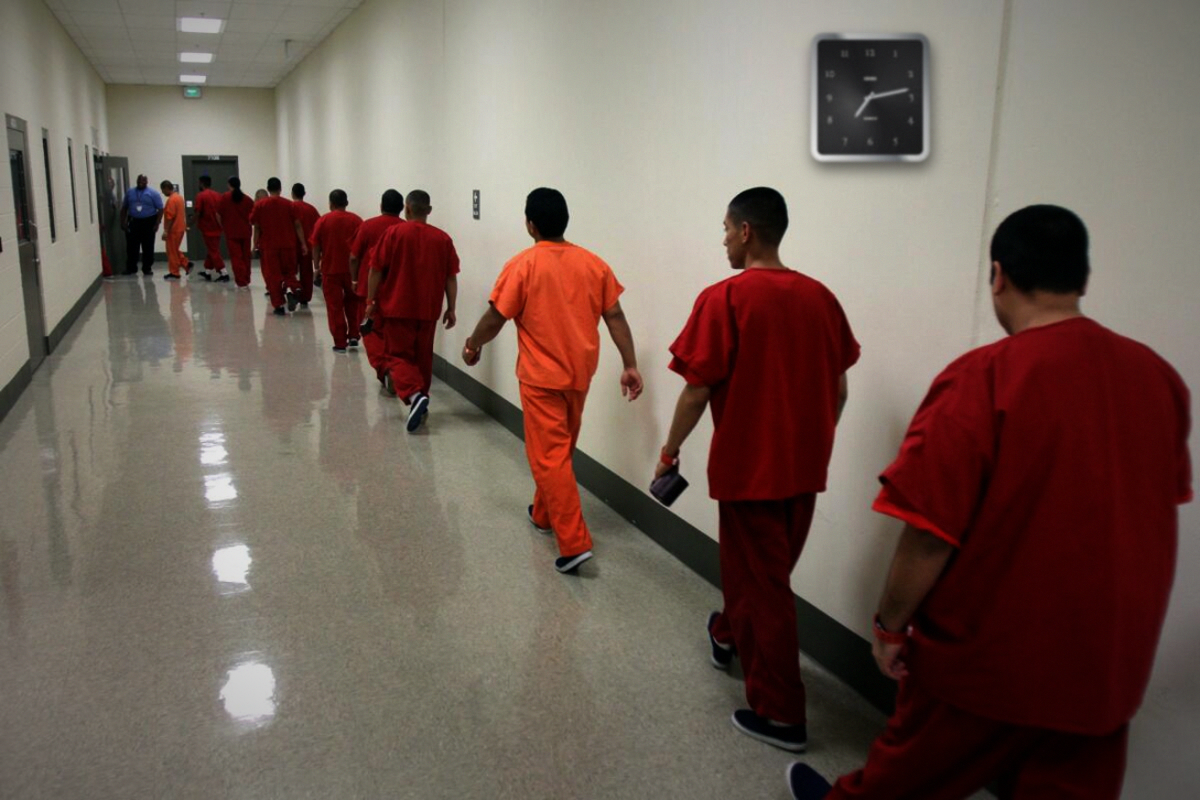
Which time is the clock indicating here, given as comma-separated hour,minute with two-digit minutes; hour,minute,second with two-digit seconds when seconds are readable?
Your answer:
7,13
